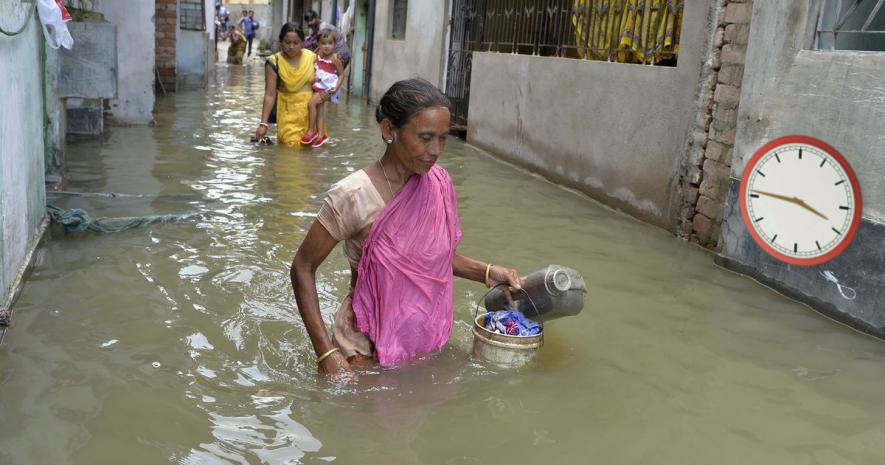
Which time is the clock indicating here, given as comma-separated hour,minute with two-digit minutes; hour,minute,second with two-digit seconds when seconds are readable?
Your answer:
3,46
